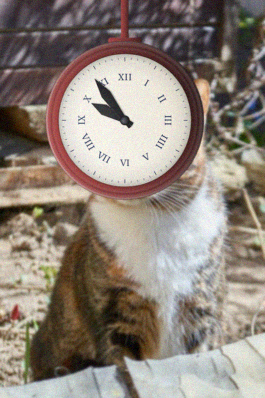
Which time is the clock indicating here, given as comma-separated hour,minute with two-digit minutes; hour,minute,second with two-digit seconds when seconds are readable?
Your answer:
9,54
